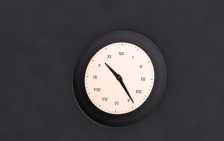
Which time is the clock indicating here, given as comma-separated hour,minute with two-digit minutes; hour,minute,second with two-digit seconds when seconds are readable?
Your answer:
10,24
